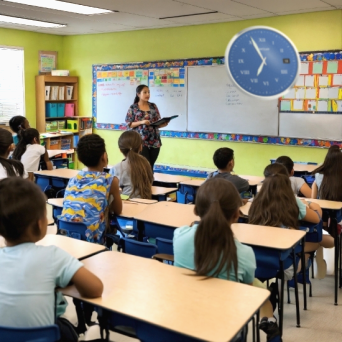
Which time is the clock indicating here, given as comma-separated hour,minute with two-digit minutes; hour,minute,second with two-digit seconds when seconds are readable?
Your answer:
6,56
